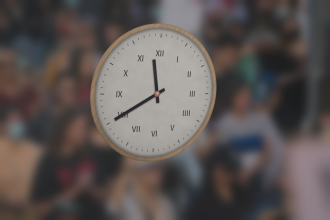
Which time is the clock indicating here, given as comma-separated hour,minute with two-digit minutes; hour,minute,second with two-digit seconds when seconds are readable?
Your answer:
11,40
